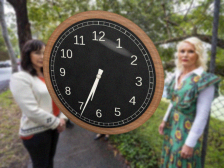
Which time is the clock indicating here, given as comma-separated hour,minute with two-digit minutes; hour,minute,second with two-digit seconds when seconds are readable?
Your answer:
6,34
